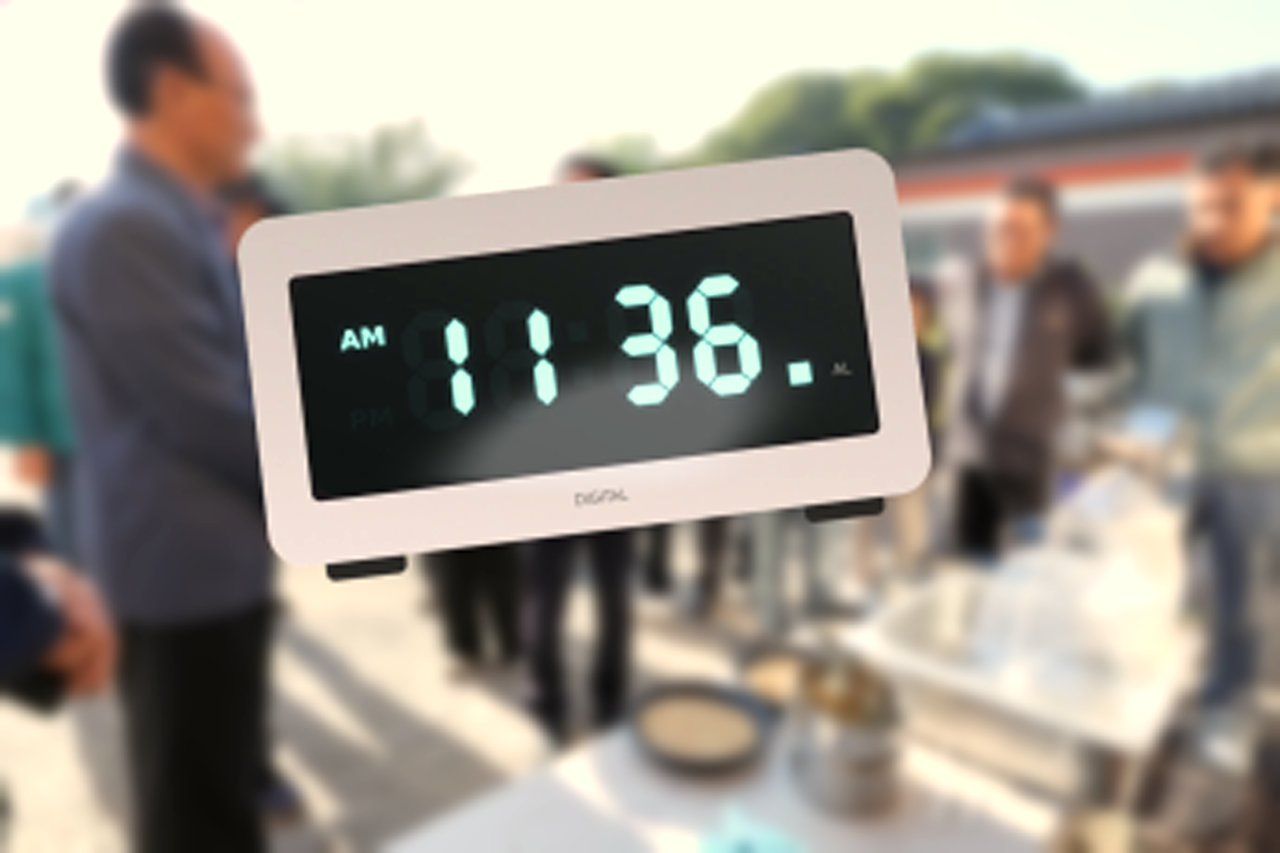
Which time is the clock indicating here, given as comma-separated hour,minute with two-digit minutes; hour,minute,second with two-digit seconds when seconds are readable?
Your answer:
11,36
